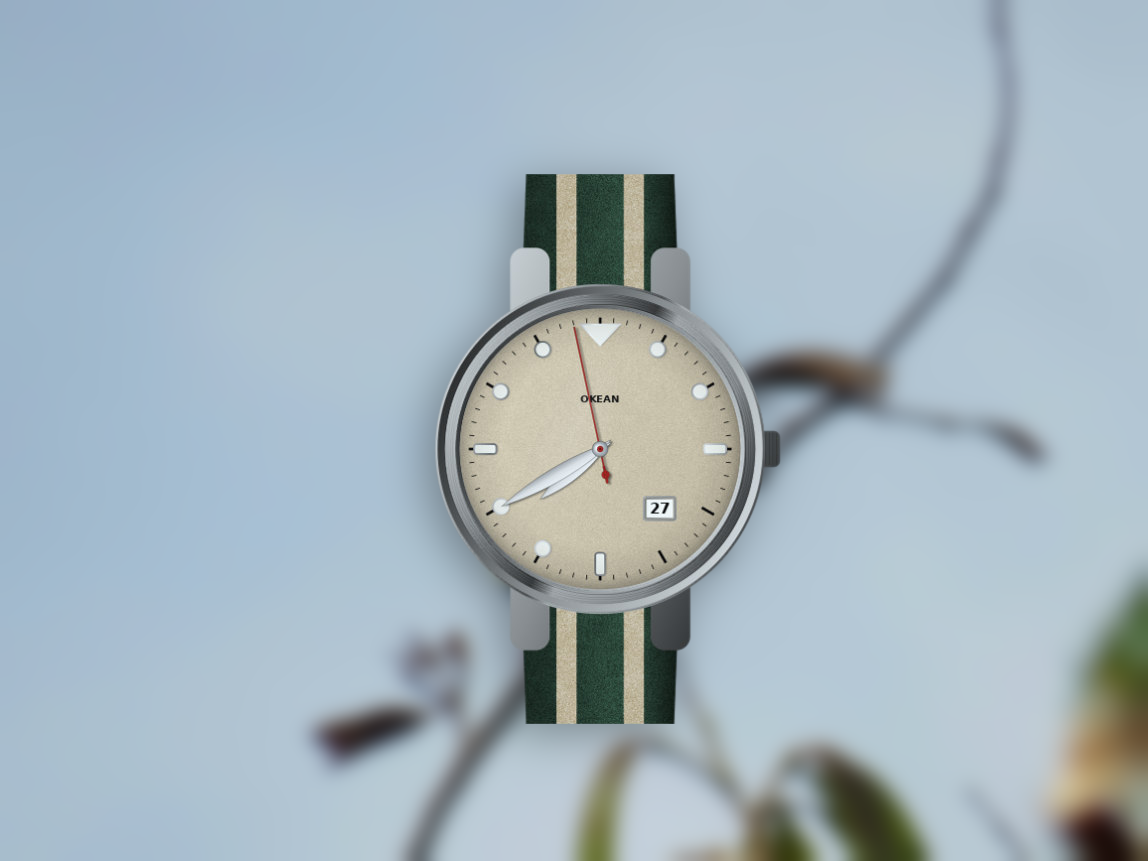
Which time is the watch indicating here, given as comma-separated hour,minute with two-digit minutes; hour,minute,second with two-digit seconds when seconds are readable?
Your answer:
7,39,58
